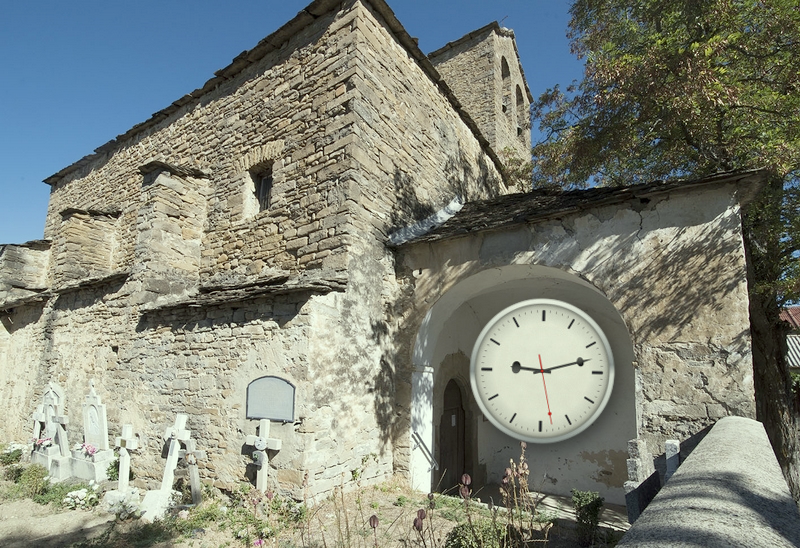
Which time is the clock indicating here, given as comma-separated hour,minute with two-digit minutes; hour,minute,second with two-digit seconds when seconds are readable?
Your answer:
9,12,28
